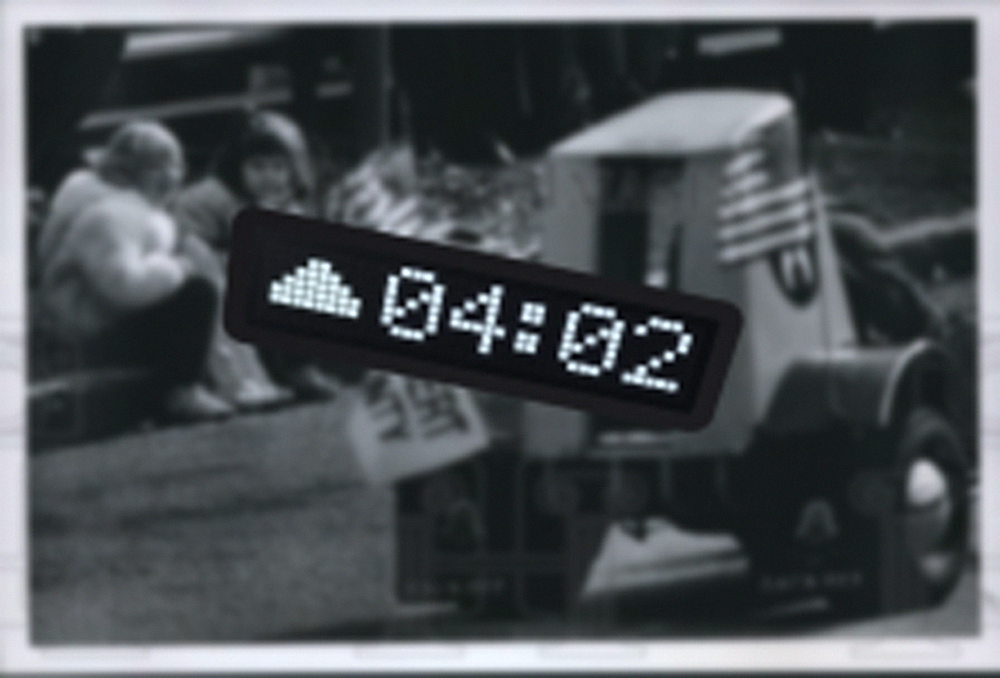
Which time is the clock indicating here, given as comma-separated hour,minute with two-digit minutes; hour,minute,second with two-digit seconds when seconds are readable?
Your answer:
4,02
